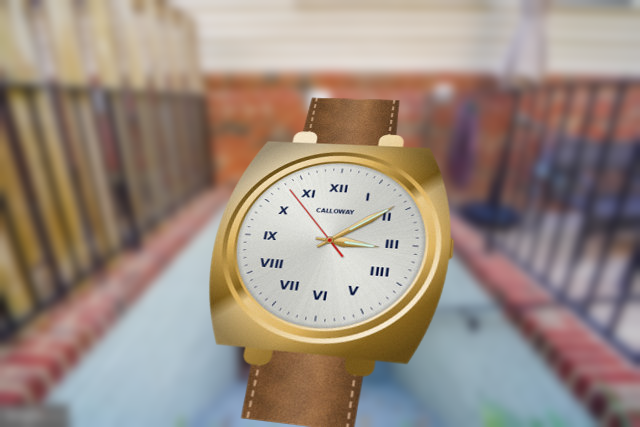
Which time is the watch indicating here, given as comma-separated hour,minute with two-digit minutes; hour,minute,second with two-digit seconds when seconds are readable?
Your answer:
3,08,53
